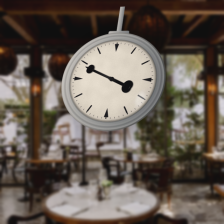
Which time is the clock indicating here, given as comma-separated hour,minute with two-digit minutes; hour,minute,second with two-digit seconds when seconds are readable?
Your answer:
3,49
